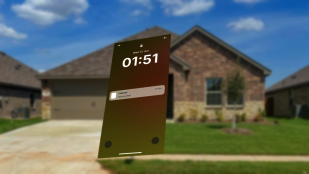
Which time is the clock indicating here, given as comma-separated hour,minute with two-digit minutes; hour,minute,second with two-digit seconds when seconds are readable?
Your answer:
1,51
